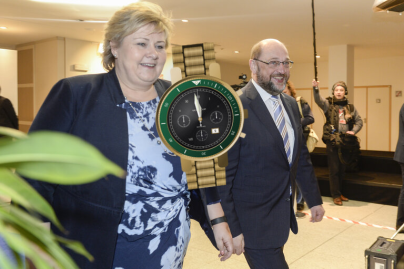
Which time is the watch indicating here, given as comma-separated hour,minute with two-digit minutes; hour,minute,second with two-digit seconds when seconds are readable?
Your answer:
11,59
